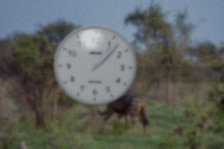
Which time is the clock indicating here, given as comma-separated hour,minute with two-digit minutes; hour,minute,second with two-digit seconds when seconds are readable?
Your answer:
1,07
